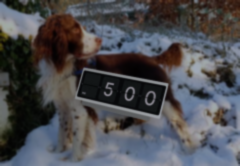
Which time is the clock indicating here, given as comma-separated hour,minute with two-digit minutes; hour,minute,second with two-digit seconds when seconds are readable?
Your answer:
5,00
